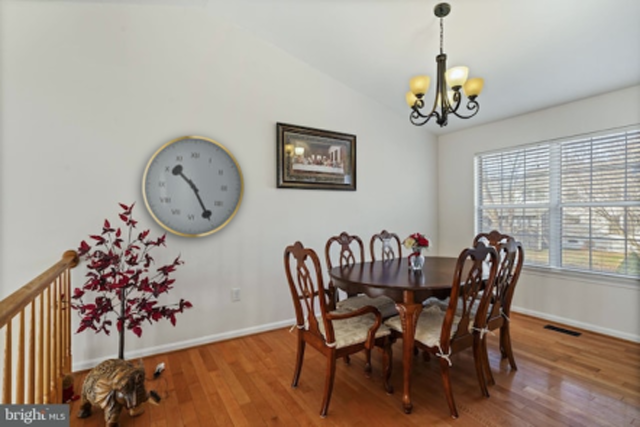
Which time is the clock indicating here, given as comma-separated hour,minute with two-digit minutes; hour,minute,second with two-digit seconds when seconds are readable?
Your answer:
10,25
